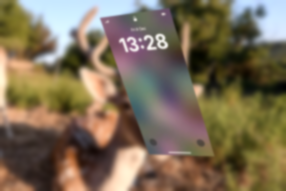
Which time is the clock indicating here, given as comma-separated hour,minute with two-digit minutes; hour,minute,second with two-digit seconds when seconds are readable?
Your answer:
13,28
